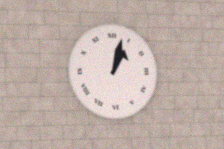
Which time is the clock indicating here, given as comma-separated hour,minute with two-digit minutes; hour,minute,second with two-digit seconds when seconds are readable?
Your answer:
1,03
